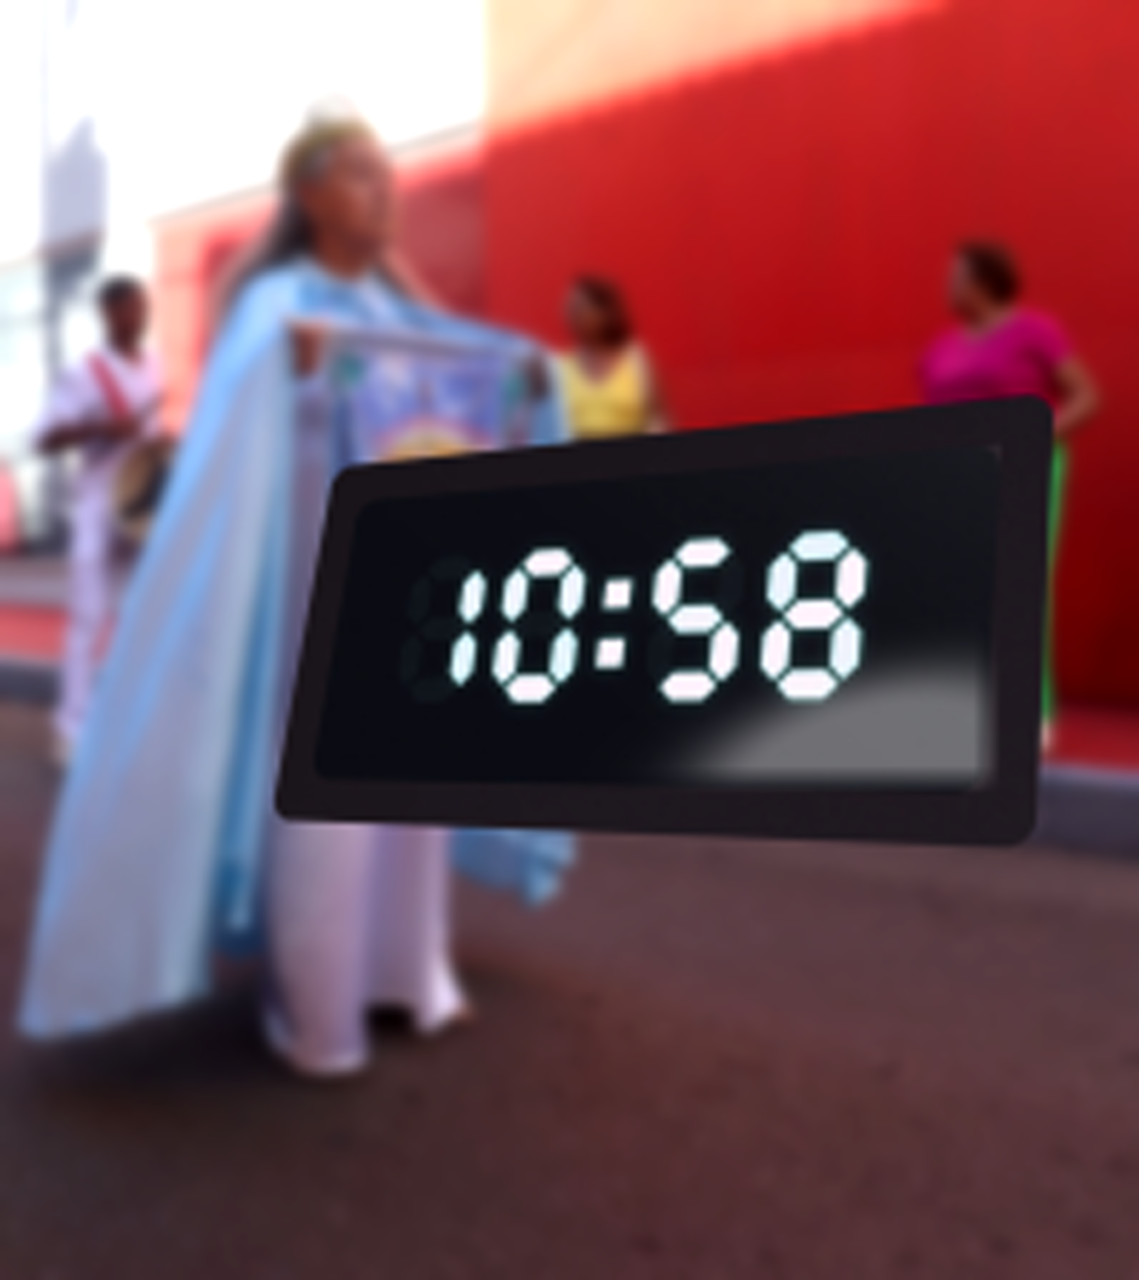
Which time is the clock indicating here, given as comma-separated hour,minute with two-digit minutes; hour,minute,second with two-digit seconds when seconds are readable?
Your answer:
10,58
